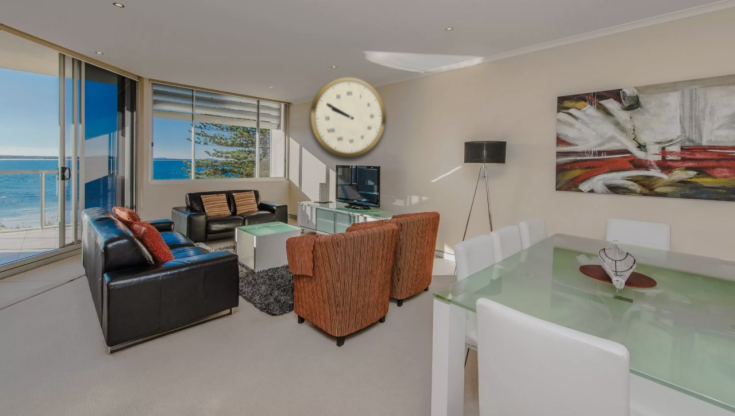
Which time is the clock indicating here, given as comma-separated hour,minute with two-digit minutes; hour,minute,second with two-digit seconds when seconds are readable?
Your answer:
9,50
